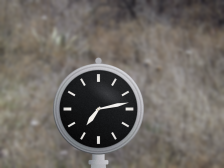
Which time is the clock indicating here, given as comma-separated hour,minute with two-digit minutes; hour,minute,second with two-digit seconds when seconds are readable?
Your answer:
7,13
